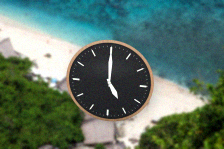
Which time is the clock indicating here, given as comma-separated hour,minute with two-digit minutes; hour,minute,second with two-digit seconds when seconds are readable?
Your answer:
5,00
